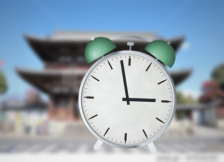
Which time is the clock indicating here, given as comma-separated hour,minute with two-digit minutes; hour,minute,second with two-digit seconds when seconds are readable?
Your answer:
2,58
